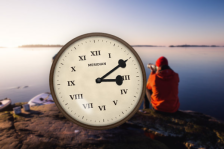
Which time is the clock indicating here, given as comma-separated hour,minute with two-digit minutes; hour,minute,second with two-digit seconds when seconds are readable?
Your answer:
3,10
